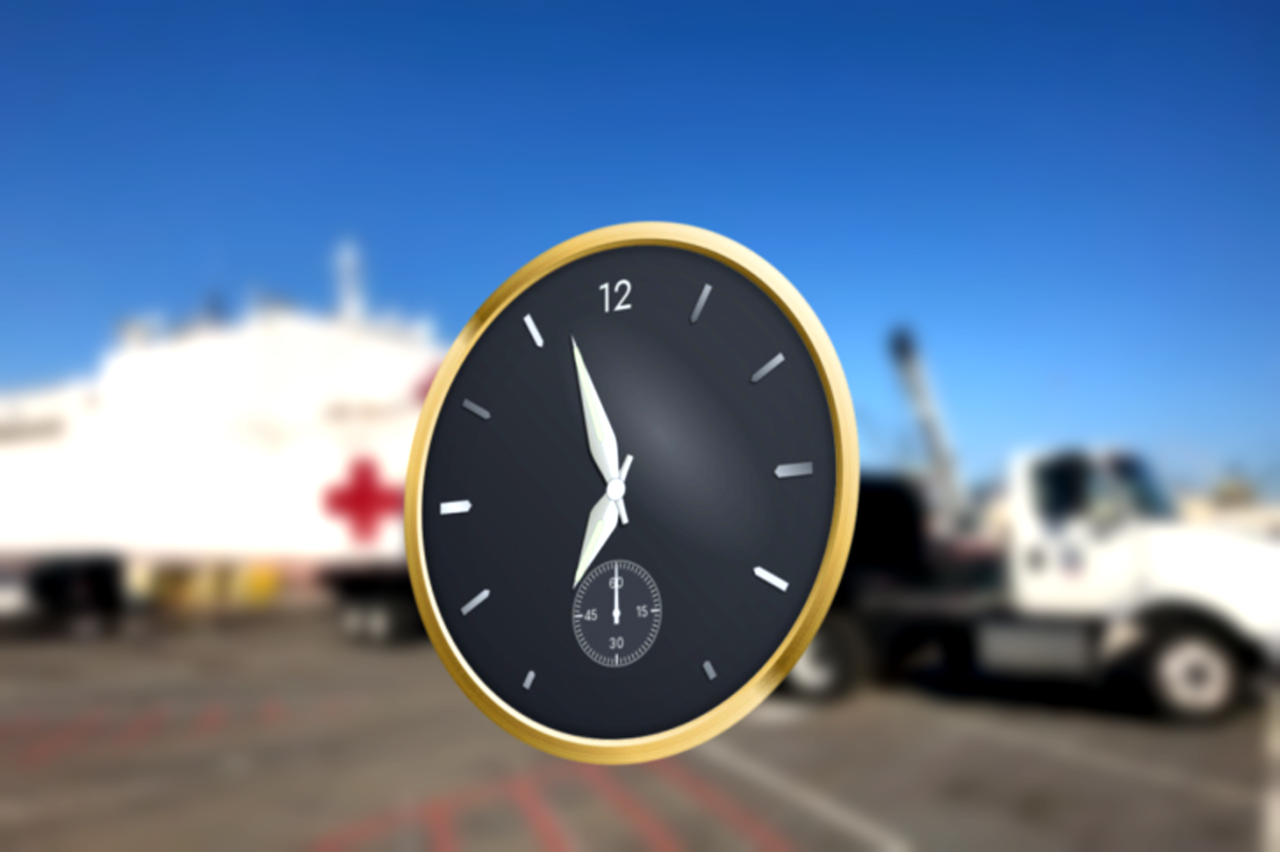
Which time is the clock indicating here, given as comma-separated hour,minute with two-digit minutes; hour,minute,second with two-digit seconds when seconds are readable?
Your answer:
6,57
